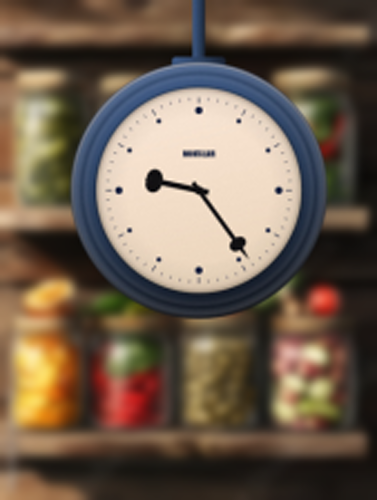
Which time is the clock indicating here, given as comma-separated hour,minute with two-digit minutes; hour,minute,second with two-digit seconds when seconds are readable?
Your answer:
9,24
